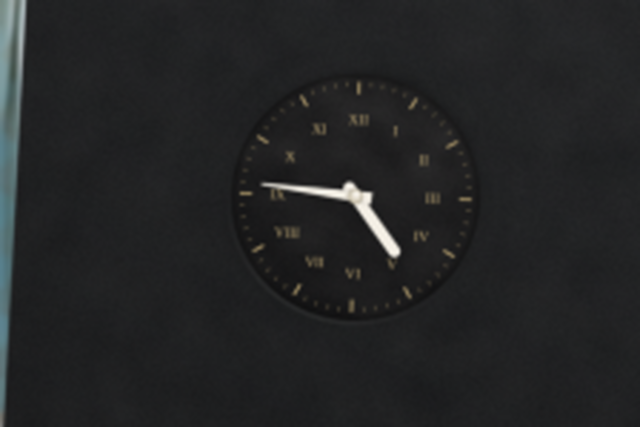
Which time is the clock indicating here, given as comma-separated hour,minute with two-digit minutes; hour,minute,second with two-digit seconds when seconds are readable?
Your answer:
4,46
